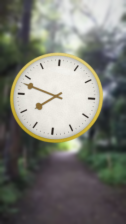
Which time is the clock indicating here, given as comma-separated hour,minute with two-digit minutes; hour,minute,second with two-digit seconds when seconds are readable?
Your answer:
7,48
